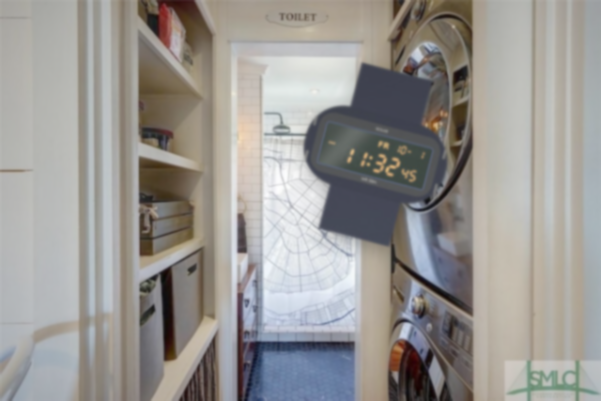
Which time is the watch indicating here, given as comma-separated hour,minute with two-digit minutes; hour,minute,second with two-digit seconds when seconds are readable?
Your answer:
11,32,45
